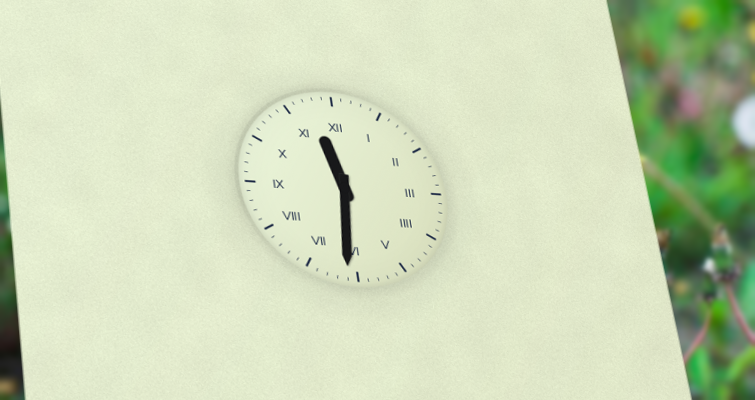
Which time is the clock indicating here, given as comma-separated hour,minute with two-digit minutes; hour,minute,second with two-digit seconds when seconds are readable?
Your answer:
11,31
